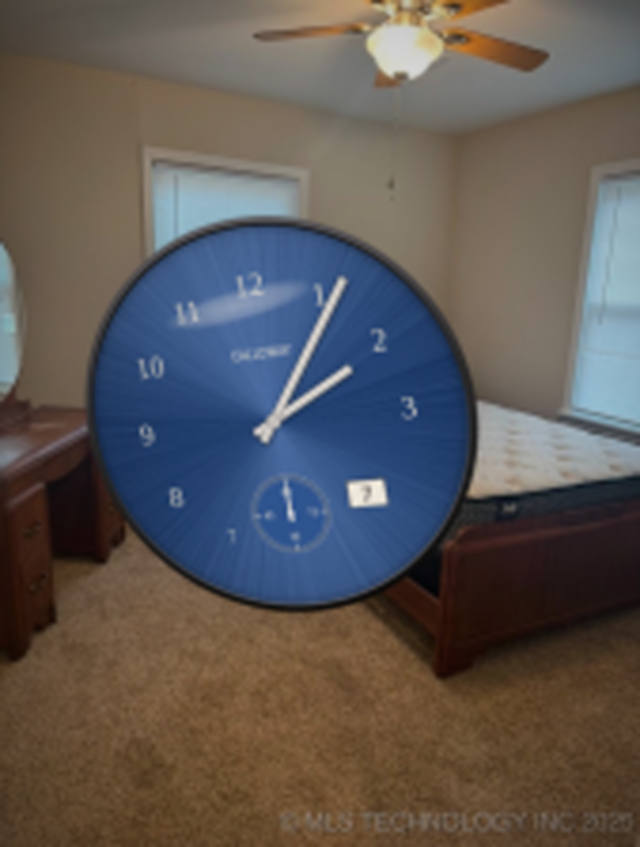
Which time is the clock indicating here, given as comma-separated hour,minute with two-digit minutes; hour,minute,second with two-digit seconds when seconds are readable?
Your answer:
2,06
